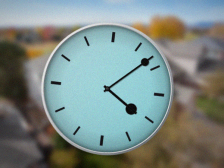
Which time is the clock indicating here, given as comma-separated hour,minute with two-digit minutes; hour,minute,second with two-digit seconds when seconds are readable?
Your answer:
4,08
